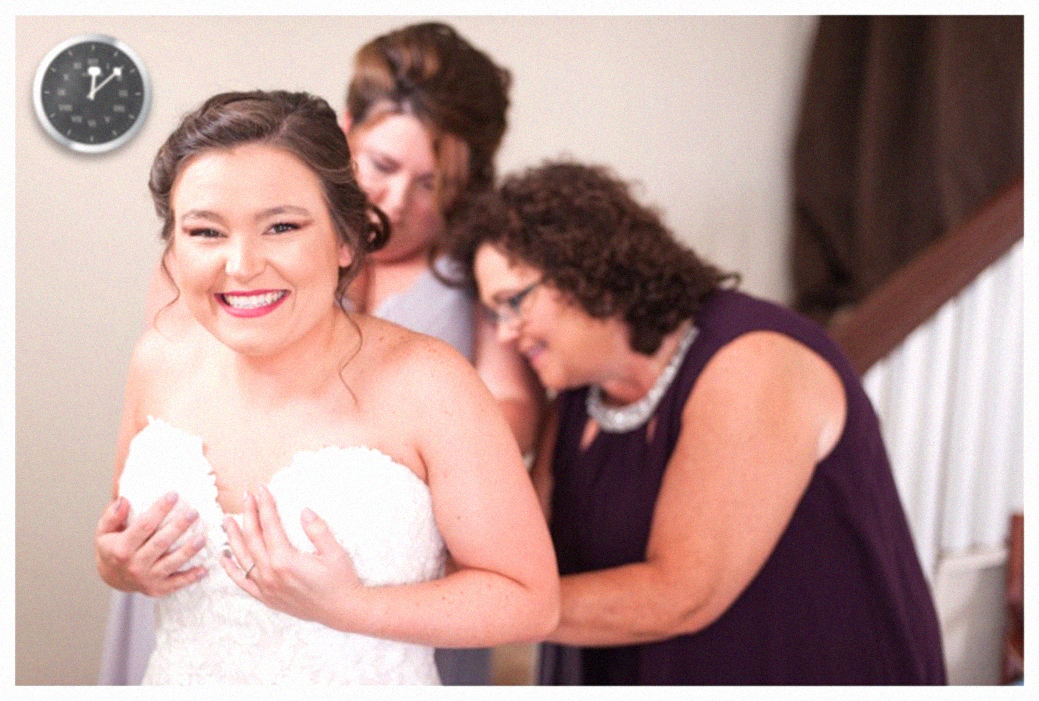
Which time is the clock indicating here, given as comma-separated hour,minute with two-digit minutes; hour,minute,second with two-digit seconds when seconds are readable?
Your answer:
12,08
